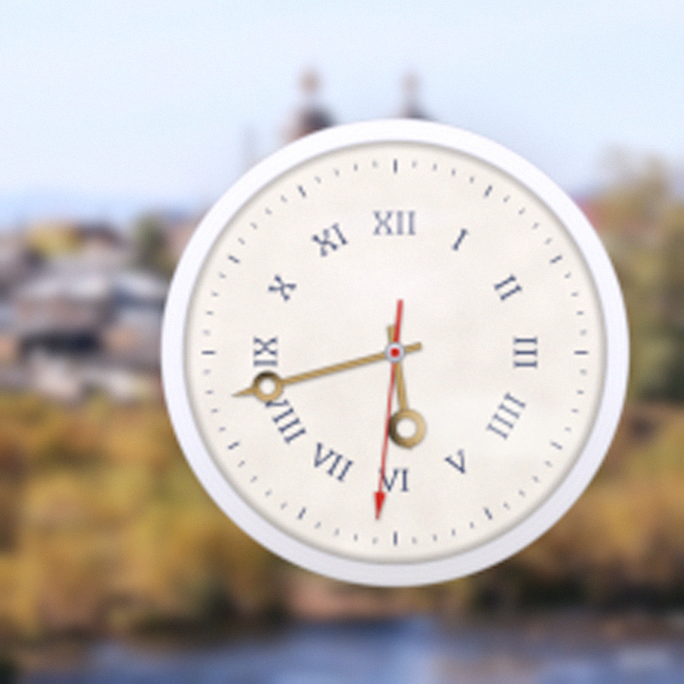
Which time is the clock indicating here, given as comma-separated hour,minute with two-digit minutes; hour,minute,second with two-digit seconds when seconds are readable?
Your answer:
5,42,31
